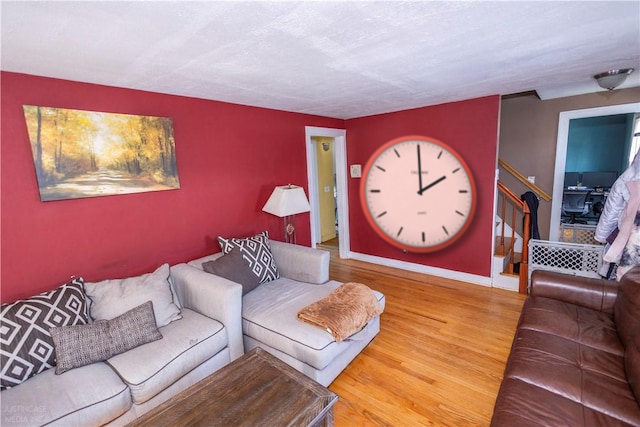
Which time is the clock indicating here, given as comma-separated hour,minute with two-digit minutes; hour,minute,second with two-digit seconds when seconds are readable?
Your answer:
2,00
